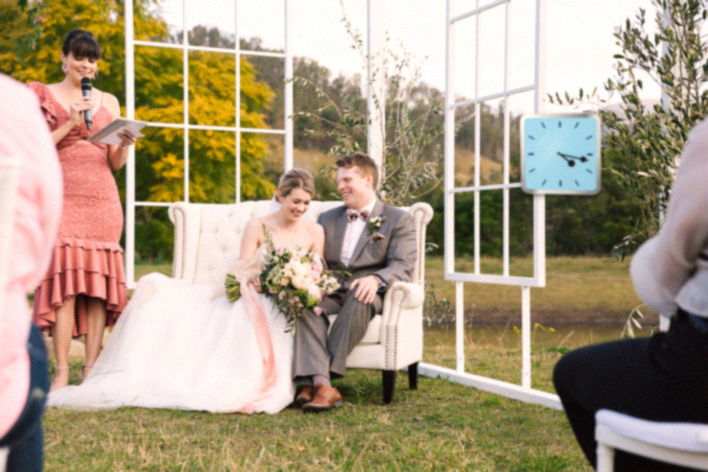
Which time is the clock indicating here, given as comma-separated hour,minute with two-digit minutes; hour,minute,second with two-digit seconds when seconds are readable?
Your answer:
4,17
